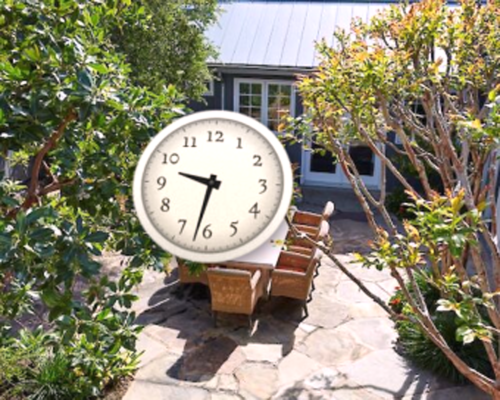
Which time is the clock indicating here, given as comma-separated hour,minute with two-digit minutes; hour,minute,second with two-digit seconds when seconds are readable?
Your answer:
9,32
